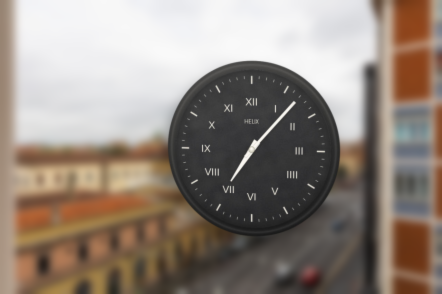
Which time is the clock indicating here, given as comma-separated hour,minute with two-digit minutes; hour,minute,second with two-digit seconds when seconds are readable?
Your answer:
7,07
